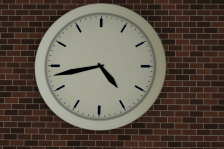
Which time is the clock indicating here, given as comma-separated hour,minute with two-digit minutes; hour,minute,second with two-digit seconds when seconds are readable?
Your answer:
4,43
